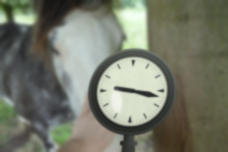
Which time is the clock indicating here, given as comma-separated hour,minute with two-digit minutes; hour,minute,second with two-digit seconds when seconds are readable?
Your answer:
9,17
